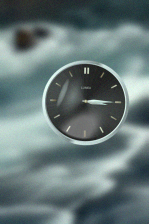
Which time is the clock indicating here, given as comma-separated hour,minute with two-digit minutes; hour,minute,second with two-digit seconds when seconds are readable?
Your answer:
3,15
